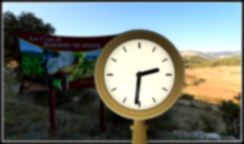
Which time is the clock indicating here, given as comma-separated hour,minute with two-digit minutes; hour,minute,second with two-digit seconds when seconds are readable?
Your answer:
2,31
